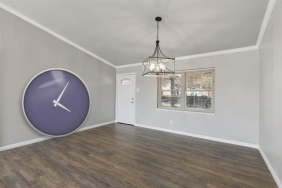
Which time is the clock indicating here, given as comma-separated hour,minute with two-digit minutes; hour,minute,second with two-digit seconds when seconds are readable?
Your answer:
4,05
